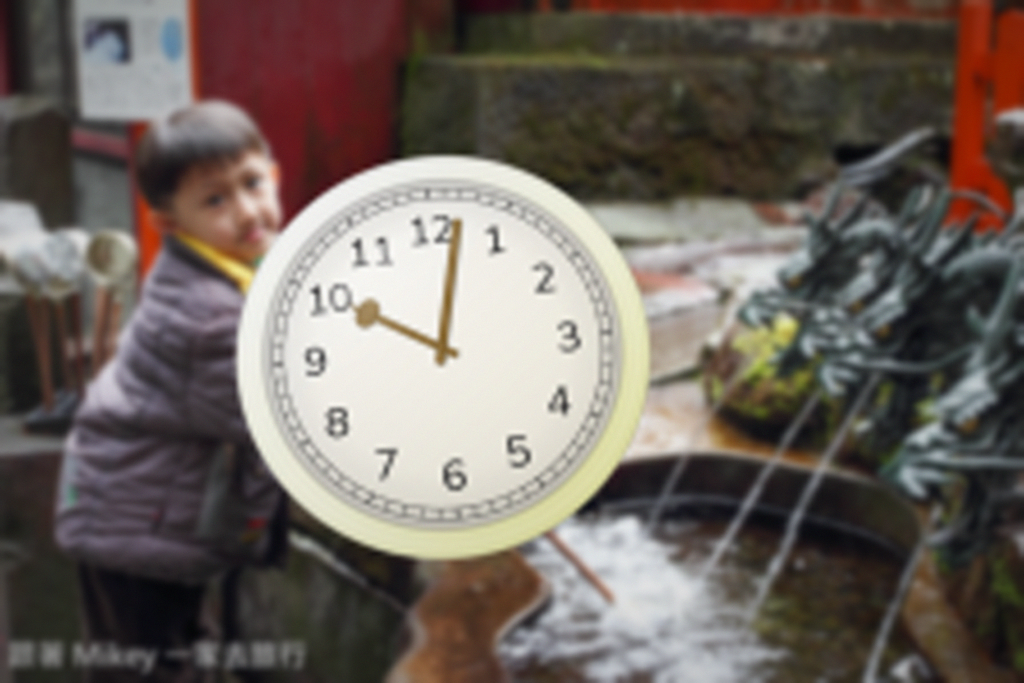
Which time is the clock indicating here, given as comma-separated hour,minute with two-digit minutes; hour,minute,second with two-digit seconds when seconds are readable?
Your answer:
10,02
